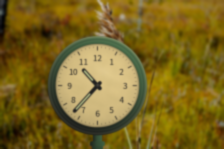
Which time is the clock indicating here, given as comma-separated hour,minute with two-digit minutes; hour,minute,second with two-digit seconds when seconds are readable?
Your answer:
10,37
